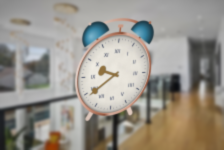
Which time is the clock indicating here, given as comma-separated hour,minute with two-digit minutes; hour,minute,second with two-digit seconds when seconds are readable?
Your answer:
9,39
